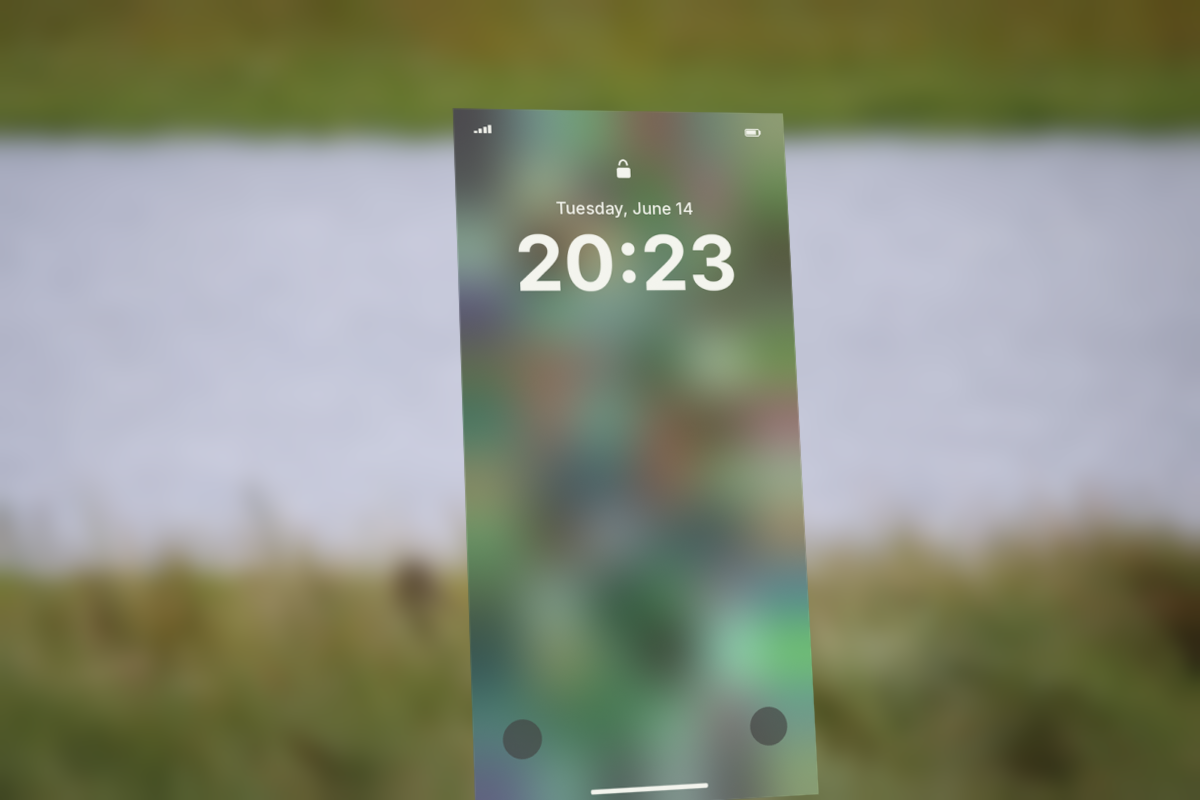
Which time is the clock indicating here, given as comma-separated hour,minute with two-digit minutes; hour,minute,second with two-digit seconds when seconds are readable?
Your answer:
20,23
